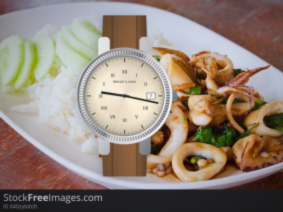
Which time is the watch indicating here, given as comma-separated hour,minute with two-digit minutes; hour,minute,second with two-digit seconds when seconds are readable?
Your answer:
9,17
